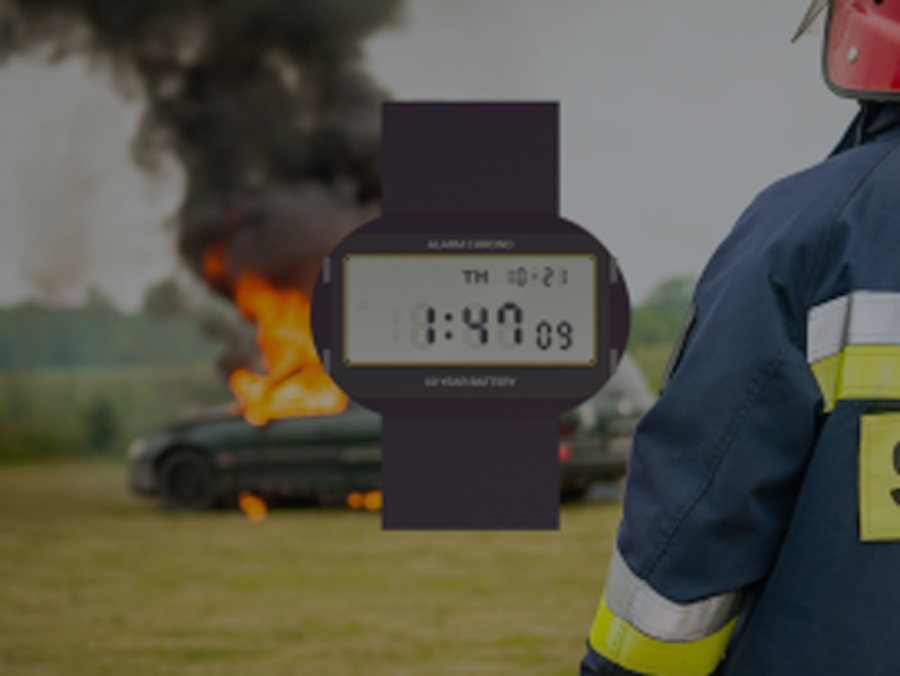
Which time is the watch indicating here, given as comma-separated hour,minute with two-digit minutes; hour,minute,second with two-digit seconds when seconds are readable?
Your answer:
1,47,09
